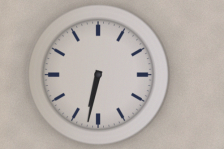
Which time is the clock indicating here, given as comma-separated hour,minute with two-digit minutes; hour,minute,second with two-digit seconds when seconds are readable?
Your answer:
6,32
